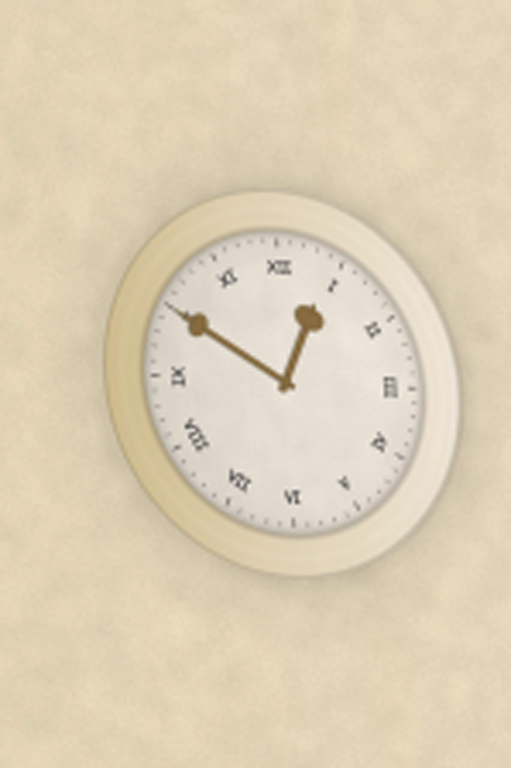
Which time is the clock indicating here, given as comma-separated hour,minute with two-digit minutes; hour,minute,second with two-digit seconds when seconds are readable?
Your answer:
12,50
